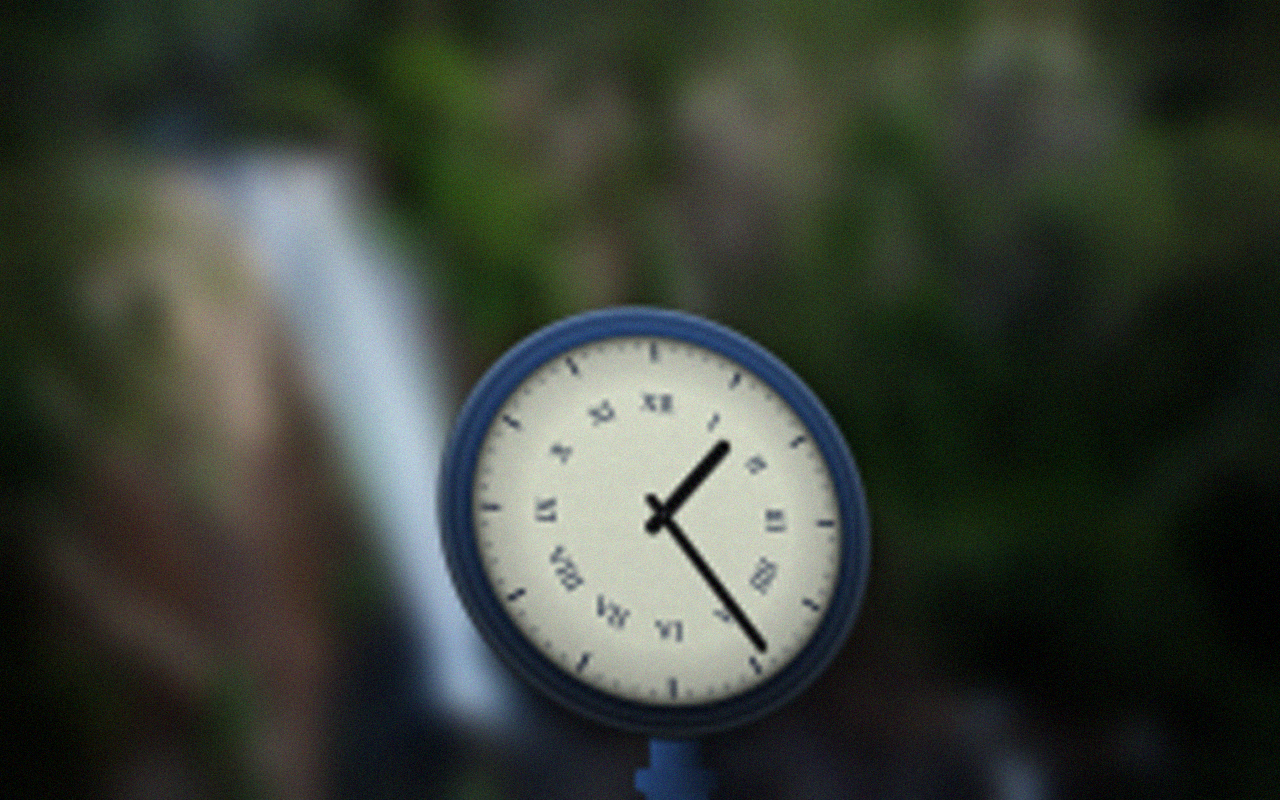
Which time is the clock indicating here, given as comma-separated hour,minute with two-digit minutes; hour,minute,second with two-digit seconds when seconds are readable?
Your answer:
1,24
